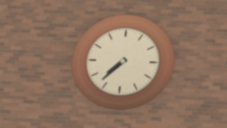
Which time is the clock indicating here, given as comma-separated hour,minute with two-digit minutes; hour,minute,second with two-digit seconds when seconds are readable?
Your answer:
7,37
